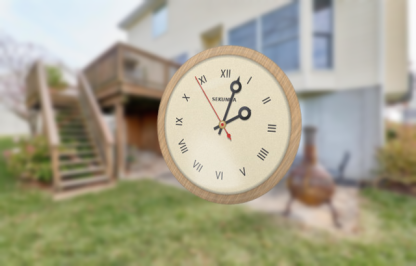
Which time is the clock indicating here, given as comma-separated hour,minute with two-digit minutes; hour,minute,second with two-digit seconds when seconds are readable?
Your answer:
2,02,54
